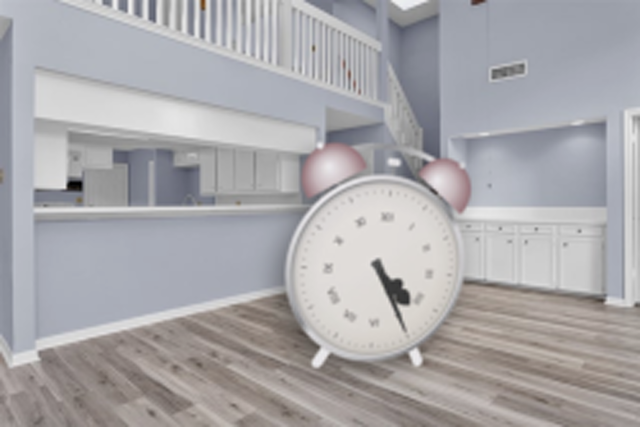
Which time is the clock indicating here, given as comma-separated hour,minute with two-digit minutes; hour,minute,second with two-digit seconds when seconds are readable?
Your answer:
4,25
